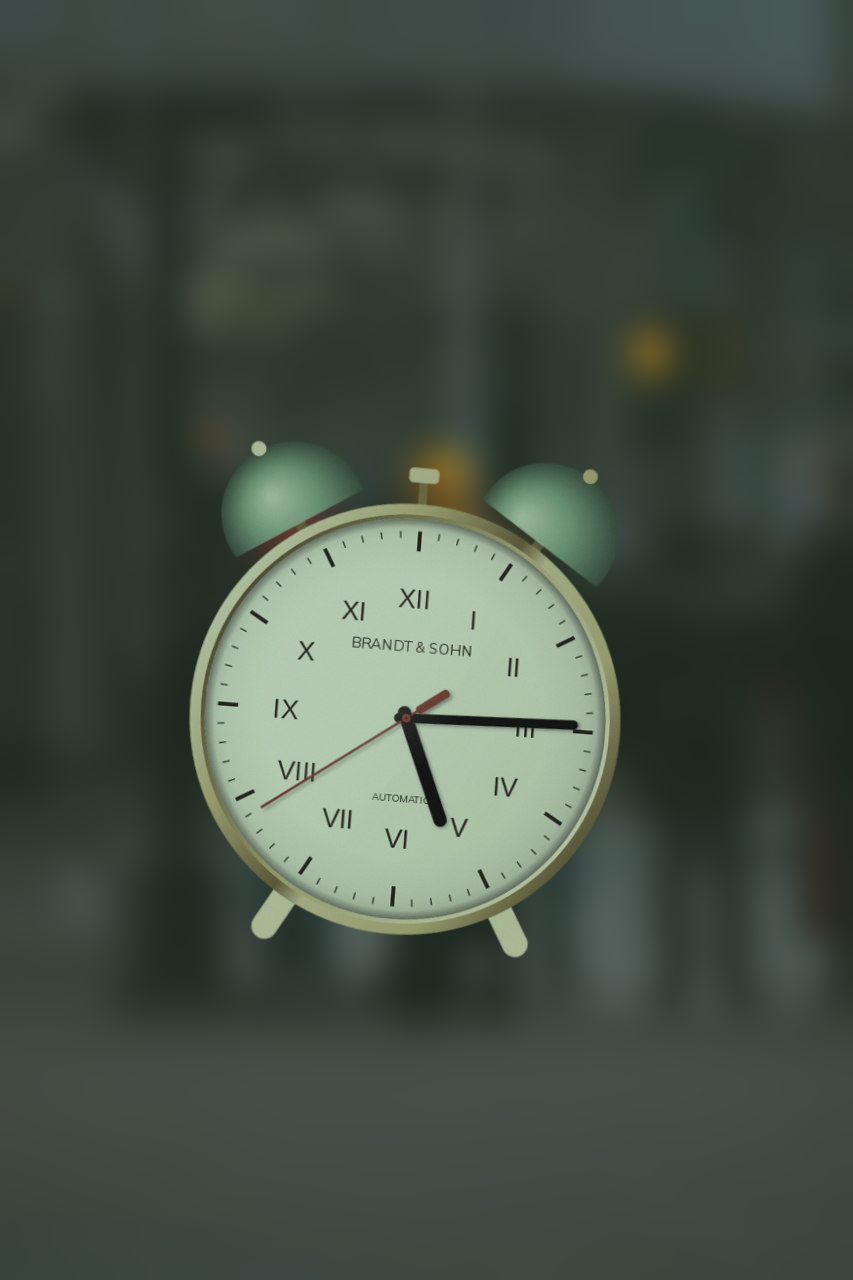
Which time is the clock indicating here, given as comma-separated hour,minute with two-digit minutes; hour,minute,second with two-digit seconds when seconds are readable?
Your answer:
5,14,39
